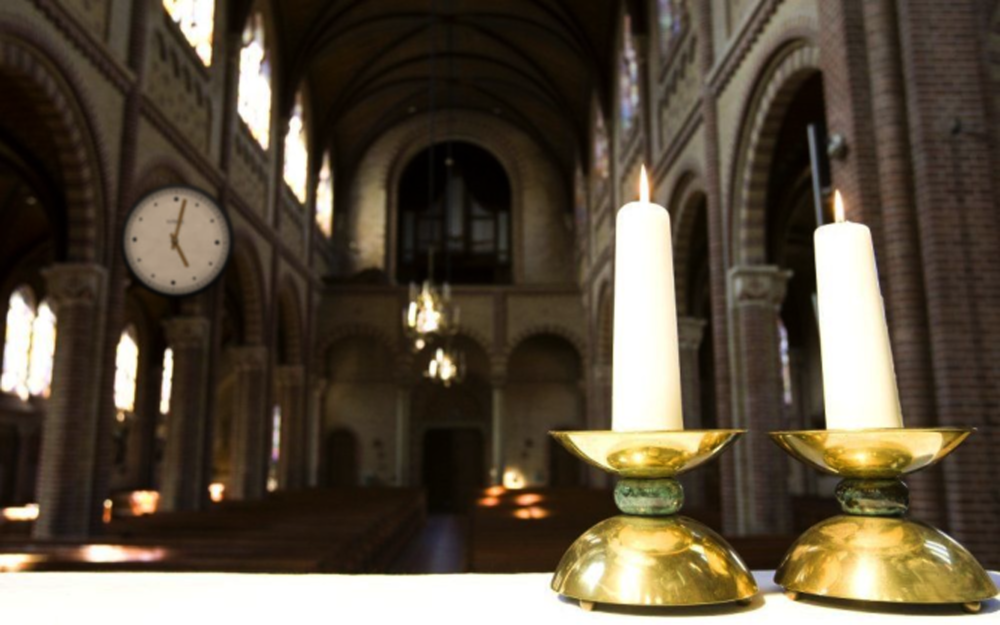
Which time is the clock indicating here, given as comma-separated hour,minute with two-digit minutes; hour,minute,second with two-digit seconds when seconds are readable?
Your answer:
5,02
